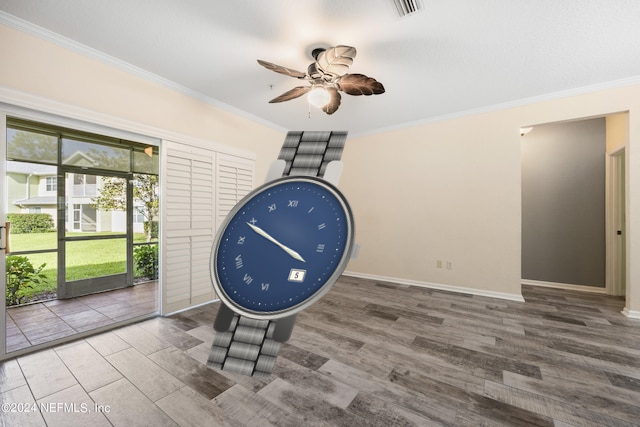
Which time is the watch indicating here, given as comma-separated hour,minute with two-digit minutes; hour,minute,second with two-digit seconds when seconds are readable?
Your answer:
3,49
